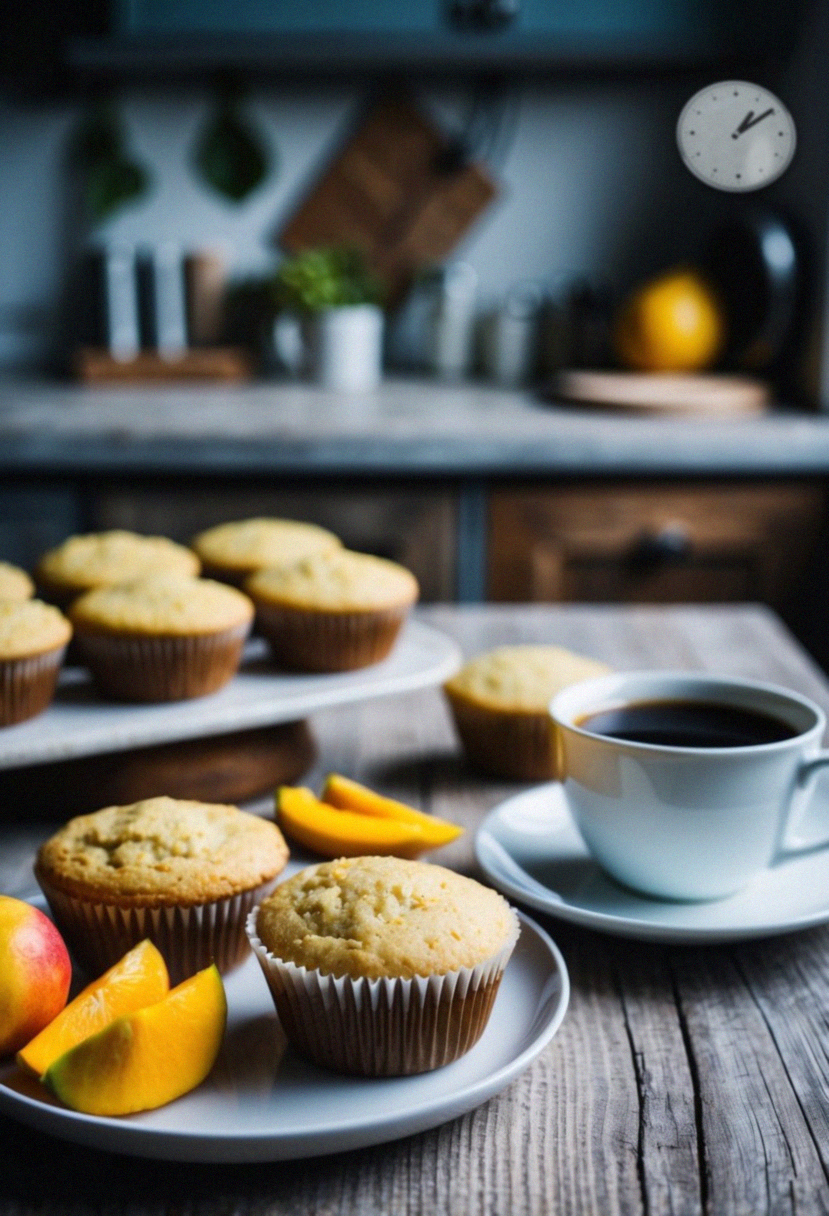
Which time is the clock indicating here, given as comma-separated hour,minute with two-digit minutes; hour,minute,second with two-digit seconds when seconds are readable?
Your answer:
1,09
